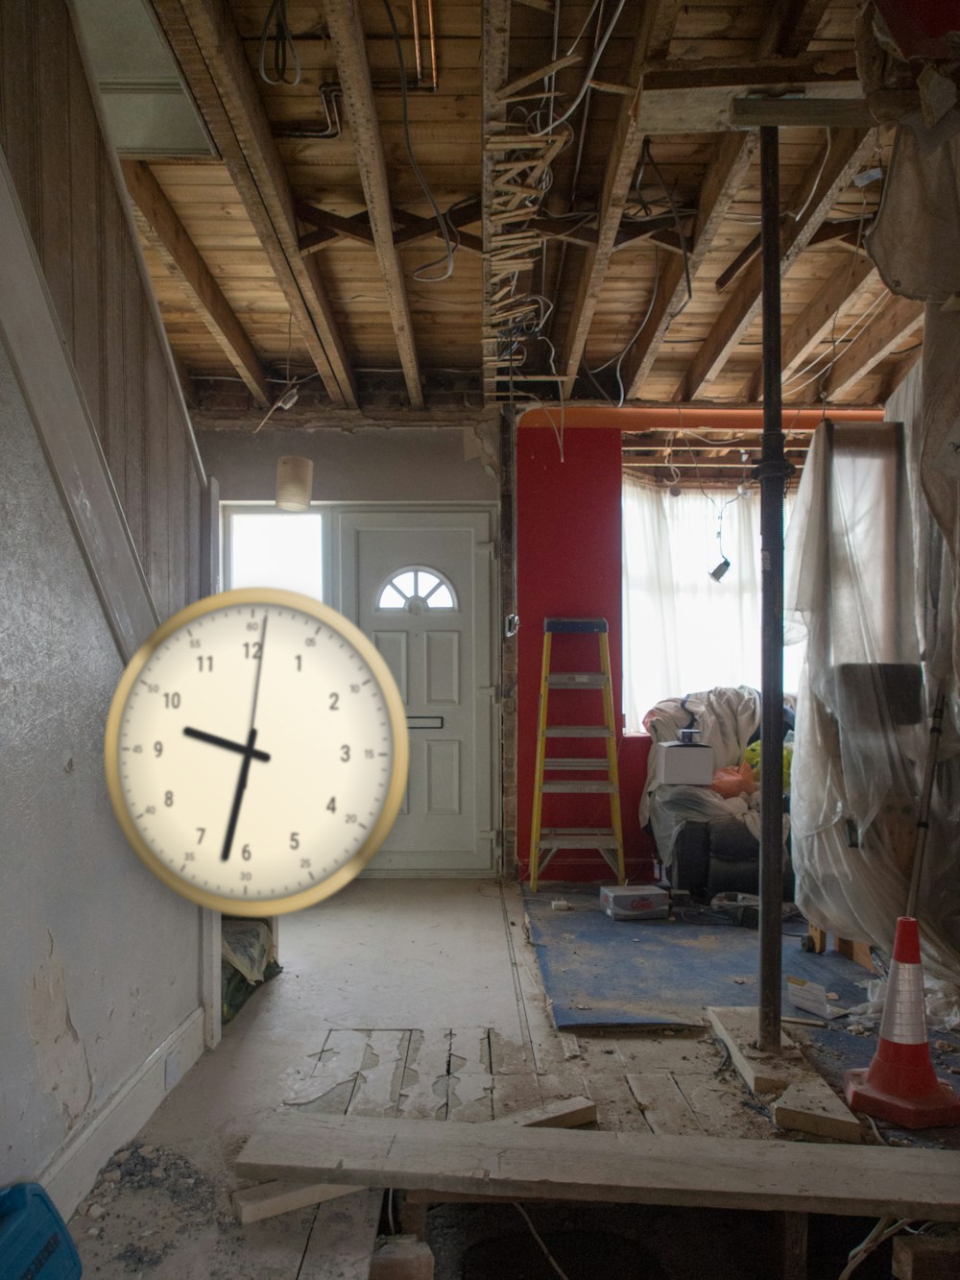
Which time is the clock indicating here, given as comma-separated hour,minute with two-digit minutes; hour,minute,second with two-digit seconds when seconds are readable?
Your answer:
9,32,01
